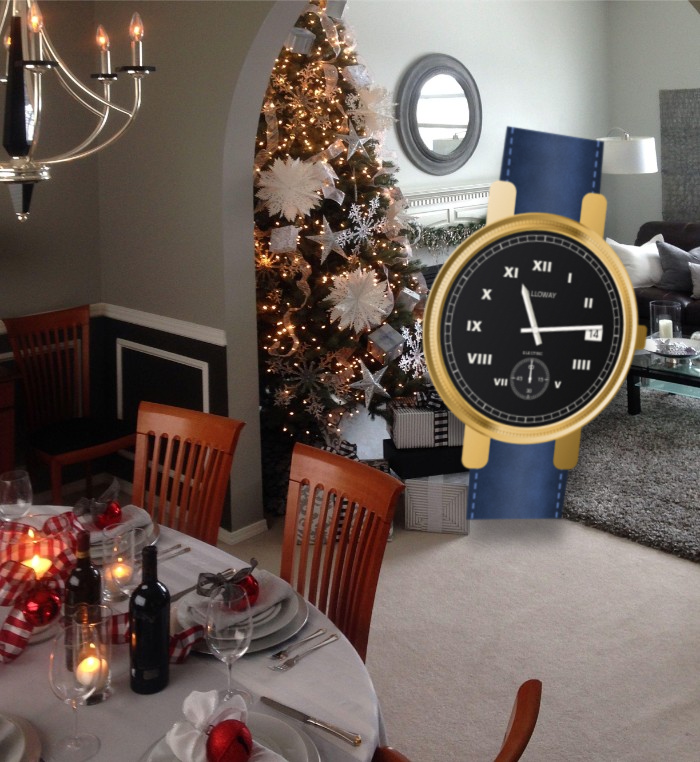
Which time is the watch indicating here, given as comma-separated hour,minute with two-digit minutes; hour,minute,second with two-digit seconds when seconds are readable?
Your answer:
11,14
